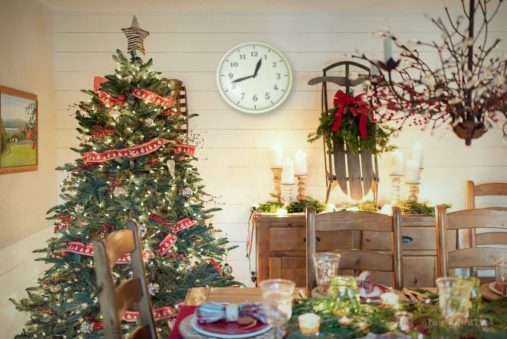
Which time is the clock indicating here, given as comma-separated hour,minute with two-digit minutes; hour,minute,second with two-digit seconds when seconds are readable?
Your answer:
12,42
